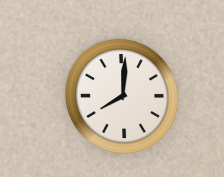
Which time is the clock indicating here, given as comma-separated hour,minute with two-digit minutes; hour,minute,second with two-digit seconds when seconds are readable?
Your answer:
8,01
